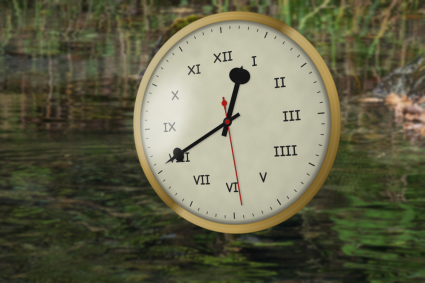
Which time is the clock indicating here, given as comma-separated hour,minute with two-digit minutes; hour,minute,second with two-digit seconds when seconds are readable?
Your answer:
12,40,29
